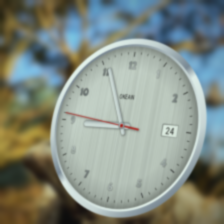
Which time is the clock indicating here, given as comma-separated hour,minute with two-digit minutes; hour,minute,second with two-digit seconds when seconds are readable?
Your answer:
8,55,46
